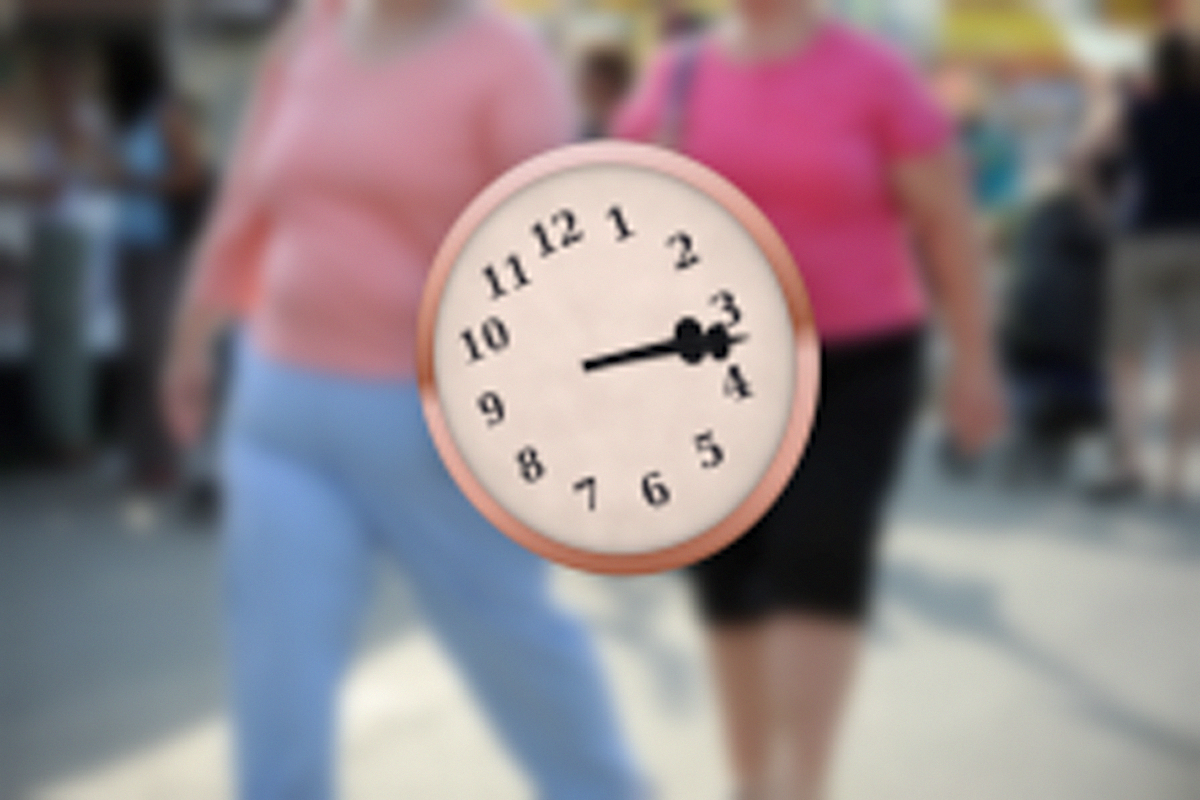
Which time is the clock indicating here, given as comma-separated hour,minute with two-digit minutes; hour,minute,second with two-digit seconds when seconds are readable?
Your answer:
3,17
